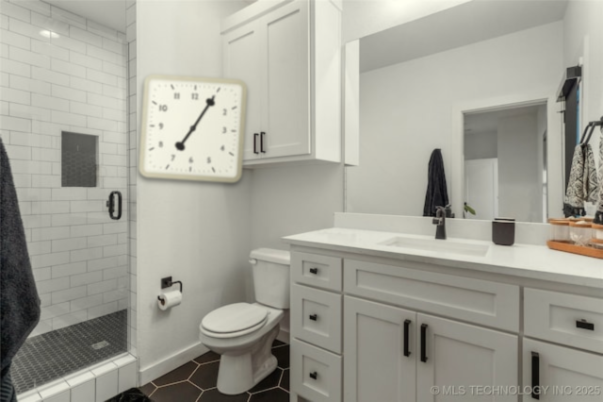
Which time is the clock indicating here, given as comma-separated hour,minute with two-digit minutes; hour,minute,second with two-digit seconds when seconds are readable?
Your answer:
7,05
